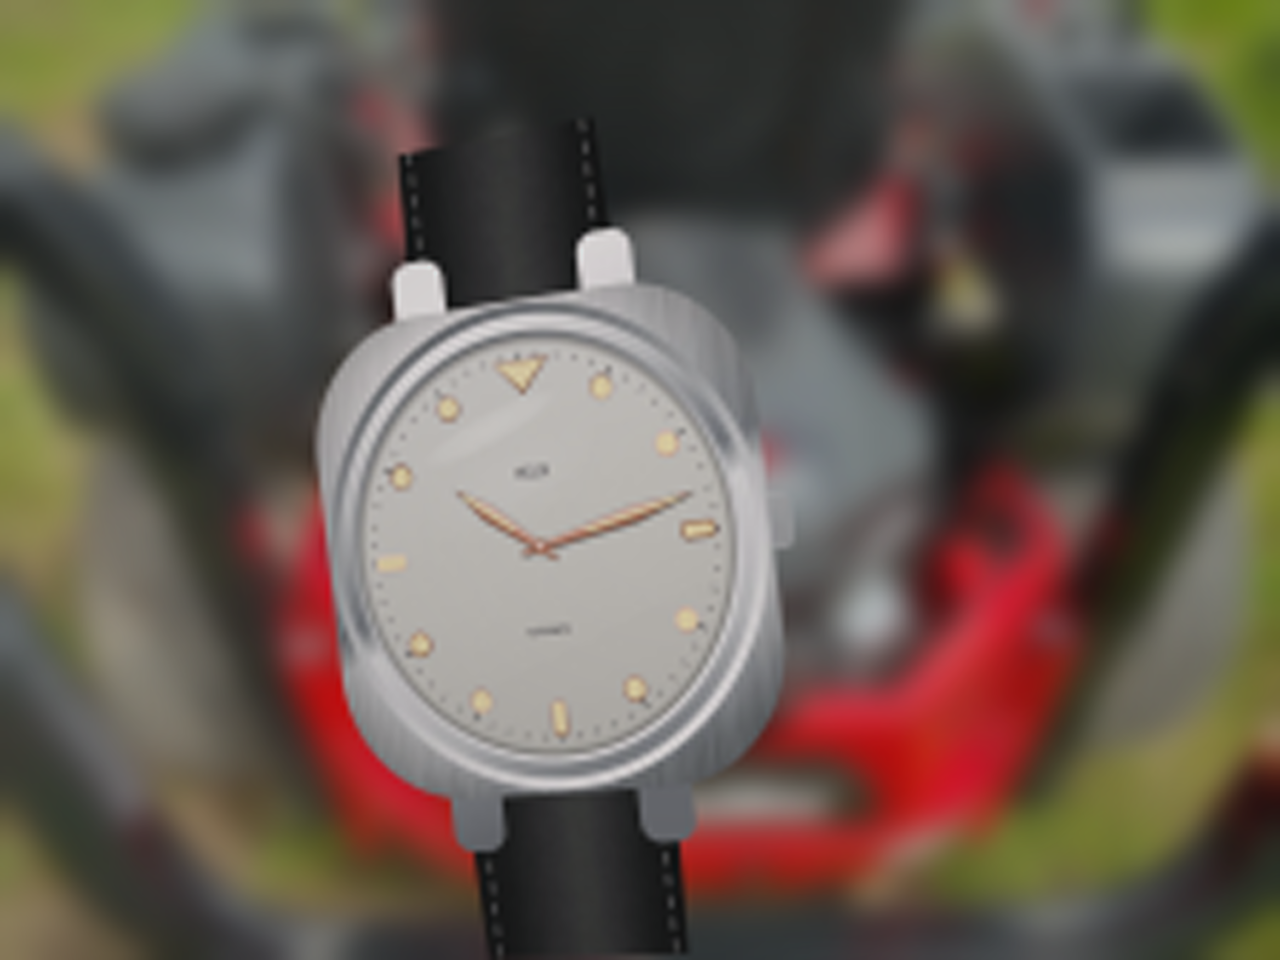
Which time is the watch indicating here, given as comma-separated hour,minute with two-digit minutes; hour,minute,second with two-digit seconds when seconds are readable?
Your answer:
10,13
